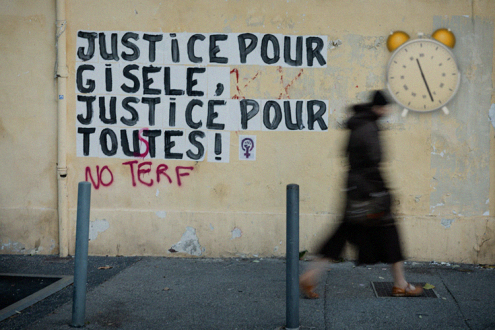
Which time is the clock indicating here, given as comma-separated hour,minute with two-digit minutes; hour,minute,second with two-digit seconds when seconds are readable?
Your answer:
11,27
